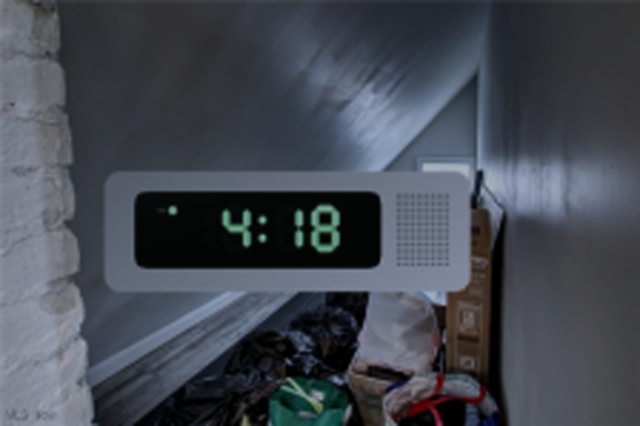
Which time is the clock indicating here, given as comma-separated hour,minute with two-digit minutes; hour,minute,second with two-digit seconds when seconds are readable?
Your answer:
4,18
